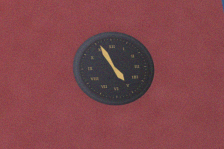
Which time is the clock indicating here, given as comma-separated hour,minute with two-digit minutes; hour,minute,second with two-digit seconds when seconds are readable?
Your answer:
4,56
